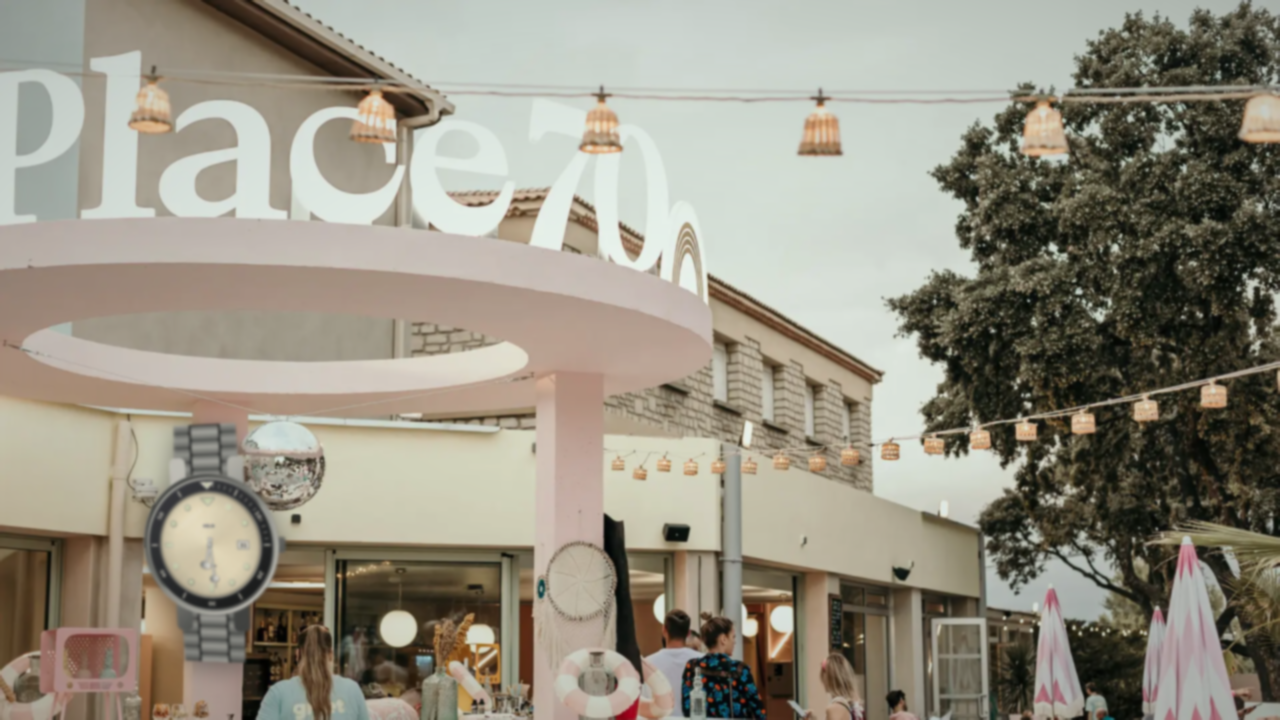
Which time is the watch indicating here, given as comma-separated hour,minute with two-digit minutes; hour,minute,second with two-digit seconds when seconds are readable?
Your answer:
6,29
